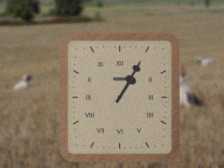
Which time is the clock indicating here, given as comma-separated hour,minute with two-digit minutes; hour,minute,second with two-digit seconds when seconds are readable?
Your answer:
1,05
